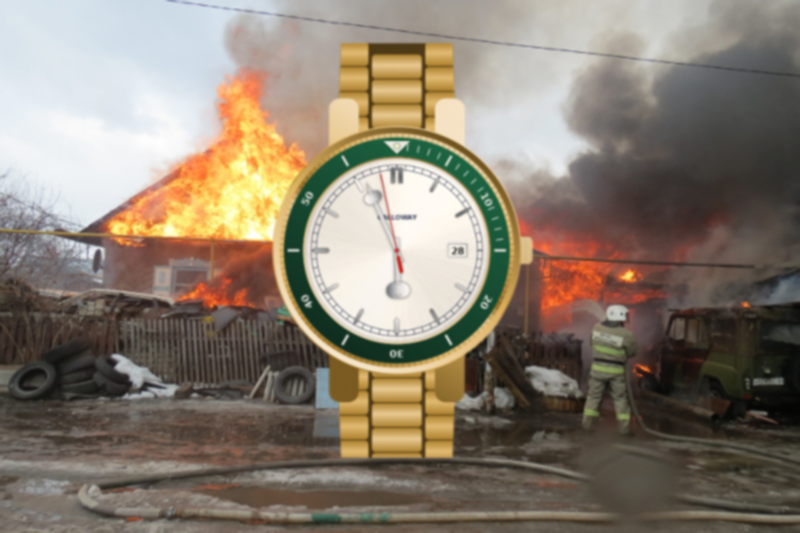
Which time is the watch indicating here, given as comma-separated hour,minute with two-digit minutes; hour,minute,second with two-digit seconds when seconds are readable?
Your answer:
5,55,58
